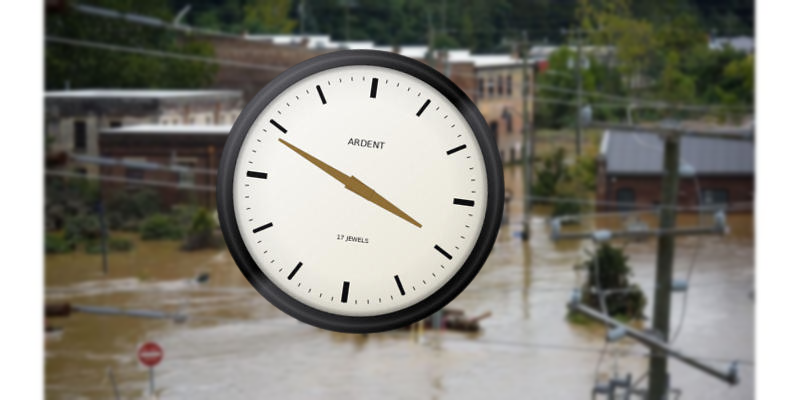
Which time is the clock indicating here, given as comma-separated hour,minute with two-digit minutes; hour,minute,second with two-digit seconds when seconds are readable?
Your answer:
3,49
